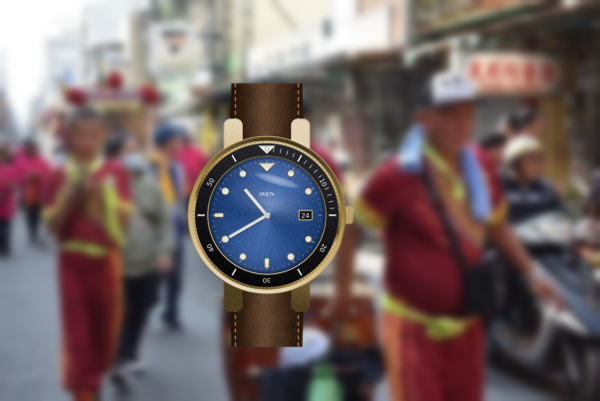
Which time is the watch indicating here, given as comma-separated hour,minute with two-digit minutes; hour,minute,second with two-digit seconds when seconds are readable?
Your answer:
10,40
